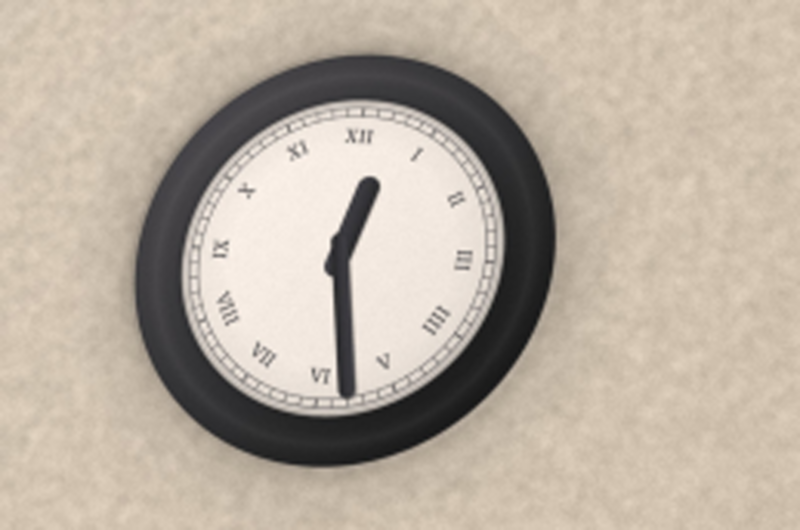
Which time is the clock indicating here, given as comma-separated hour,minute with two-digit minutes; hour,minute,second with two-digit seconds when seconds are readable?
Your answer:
12,28
